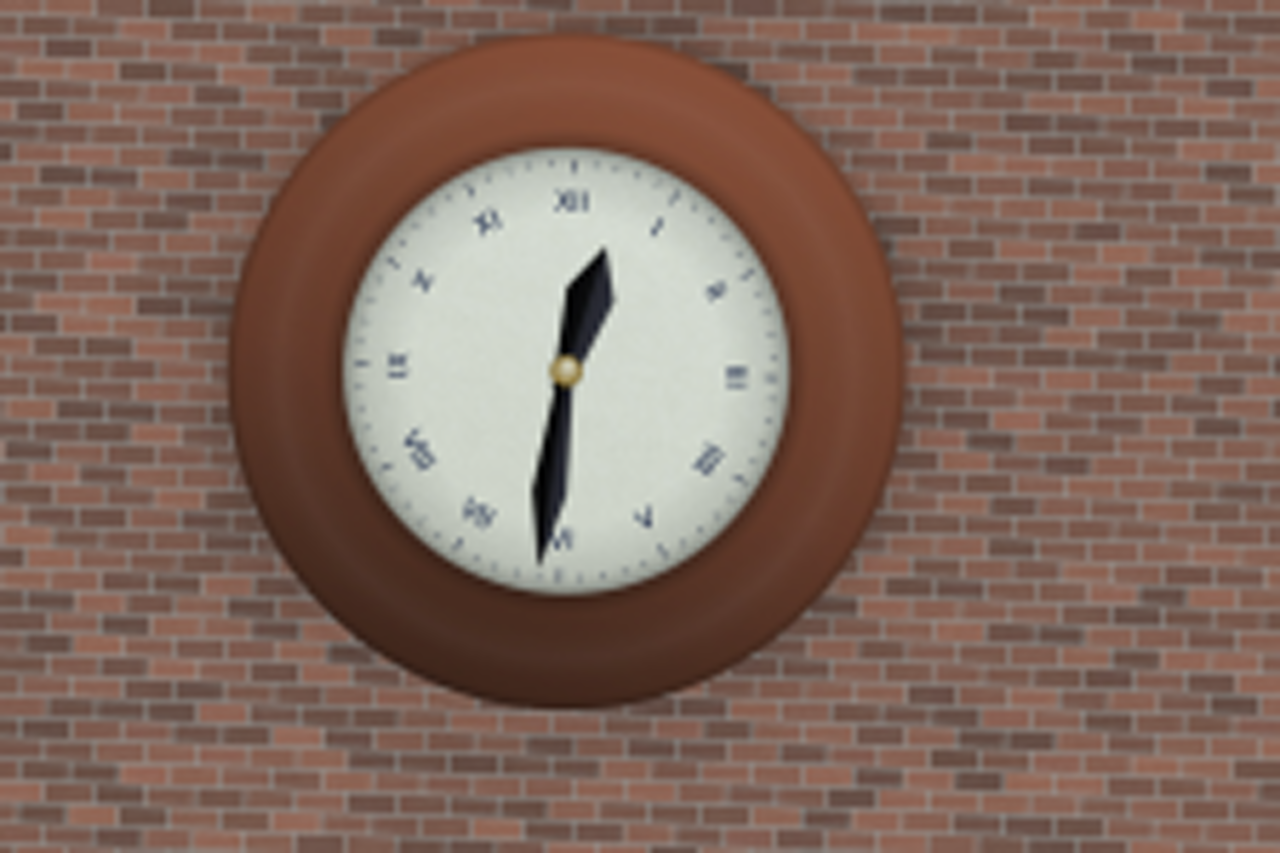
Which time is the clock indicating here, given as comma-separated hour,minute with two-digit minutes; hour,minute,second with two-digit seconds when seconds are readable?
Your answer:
12,31
